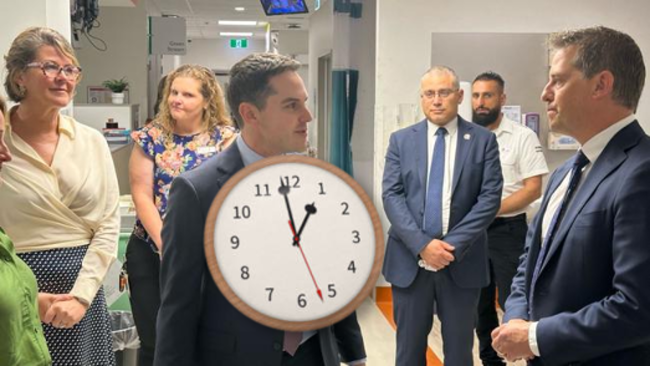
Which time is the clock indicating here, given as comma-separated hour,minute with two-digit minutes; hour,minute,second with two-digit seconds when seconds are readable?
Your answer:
12,58,27
